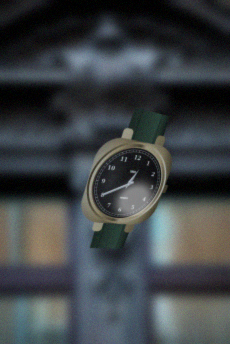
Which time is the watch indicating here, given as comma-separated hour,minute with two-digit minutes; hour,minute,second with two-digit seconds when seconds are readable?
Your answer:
12,40
